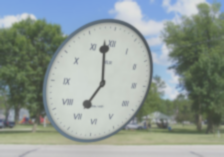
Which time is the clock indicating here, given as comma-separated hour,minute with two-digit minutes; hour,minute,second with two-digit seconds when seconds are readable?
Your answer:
6,58
